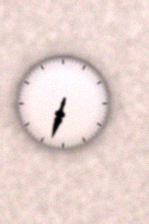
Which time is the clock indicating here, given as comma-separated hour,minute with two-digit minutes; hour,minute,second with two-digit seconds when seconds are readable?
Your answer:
6,33
